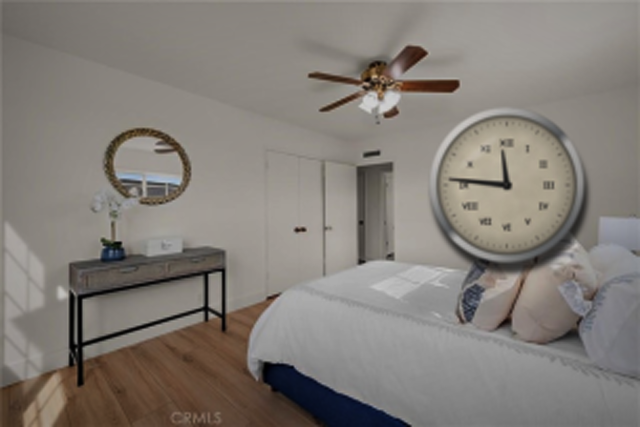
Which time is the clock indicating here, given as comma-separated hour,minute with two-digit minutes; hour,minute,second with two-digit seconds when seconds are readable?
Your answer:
11,46
